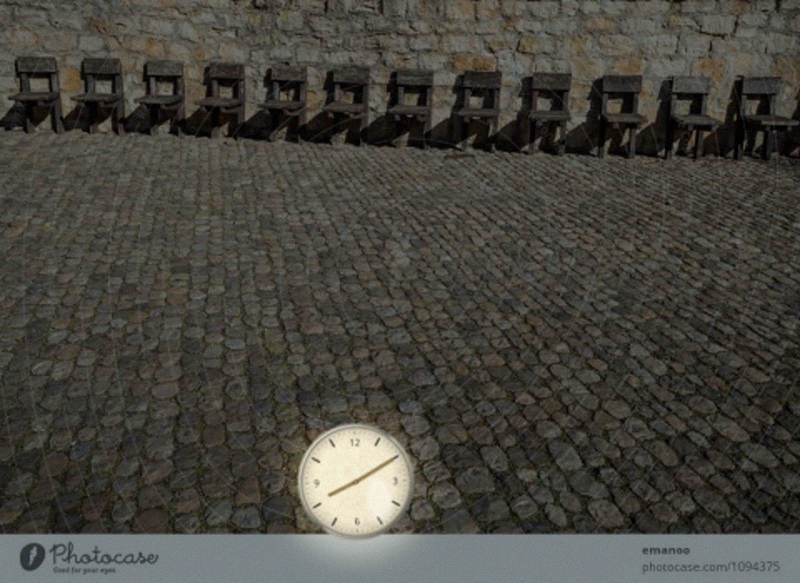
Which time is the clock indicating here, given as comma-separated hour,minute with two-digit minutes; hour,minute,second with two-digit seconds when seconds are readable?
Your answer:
8,10
